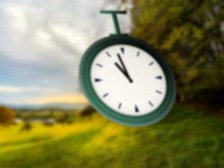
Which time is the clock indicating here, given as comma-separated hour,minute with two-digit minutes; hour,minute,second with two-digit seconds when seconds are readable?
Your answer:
10,58
